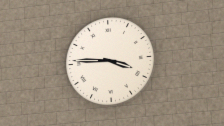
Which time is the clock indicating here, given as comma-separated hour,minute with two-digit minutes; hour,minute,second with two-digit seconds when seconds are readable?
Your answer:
3,46
